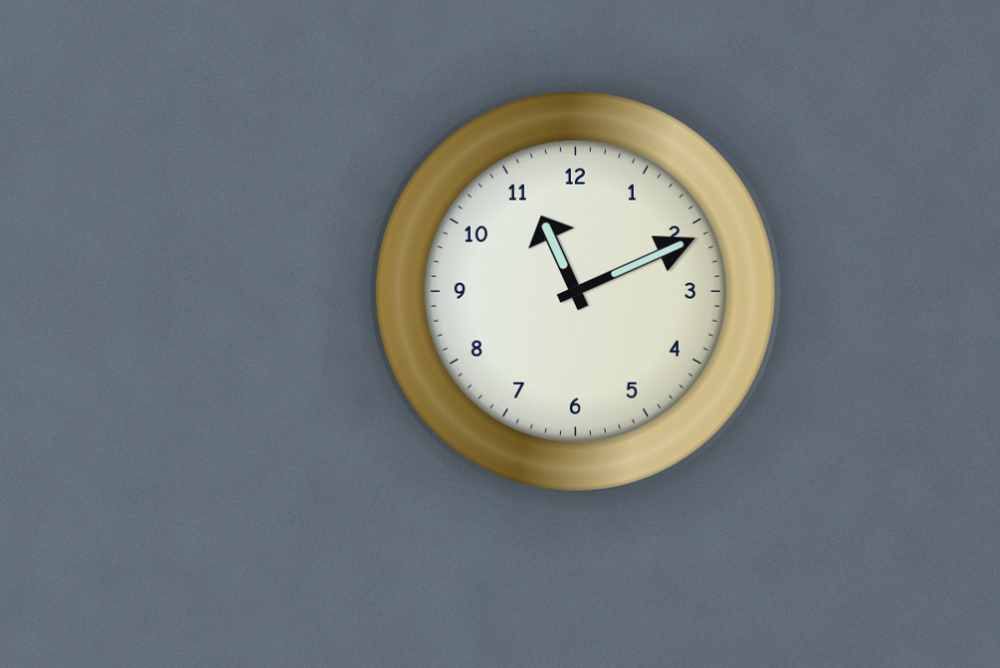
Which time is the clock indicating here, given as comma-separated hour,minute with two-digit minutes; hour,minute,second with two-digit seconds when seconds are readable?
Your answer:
11,11
